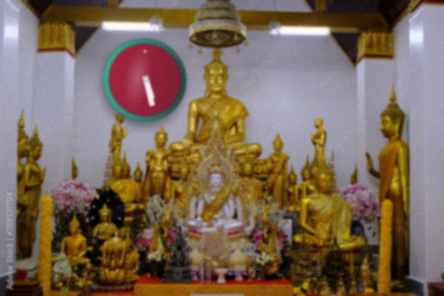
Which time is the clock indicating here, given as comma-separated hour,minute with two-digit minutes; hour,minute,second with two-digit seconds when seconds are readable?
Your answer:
5,28
